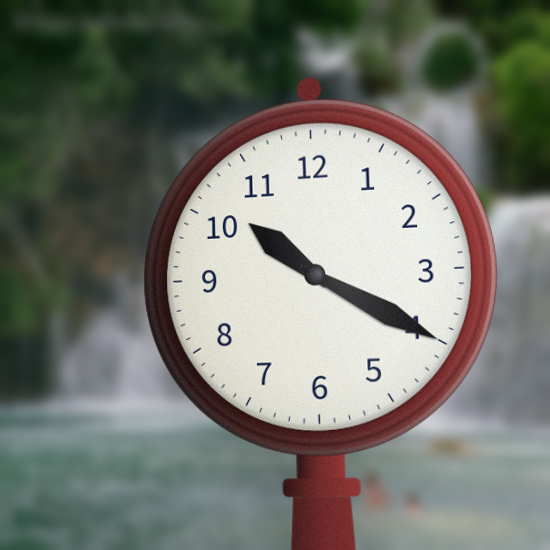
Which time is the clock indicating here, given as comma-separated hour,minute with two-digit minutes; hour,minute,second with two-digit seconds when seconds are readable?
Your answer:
10,20
